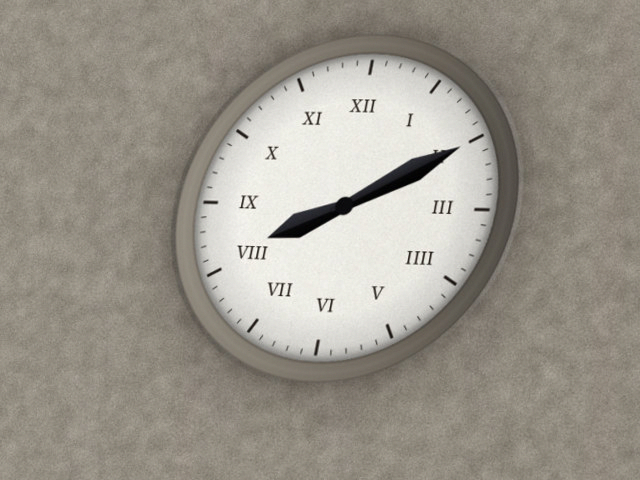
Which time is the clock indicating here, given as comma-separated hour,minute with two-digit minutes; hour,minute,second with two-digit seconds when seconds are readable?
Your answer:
8,10
